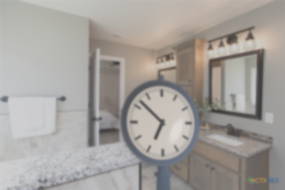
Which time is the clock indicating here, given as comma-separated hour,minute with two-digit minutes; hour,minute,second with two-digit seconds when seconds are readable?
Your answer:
6,52
